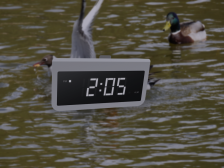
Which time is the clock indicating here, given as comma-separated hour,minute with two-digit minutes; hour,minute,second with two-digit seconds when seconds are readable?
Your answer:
2,05
